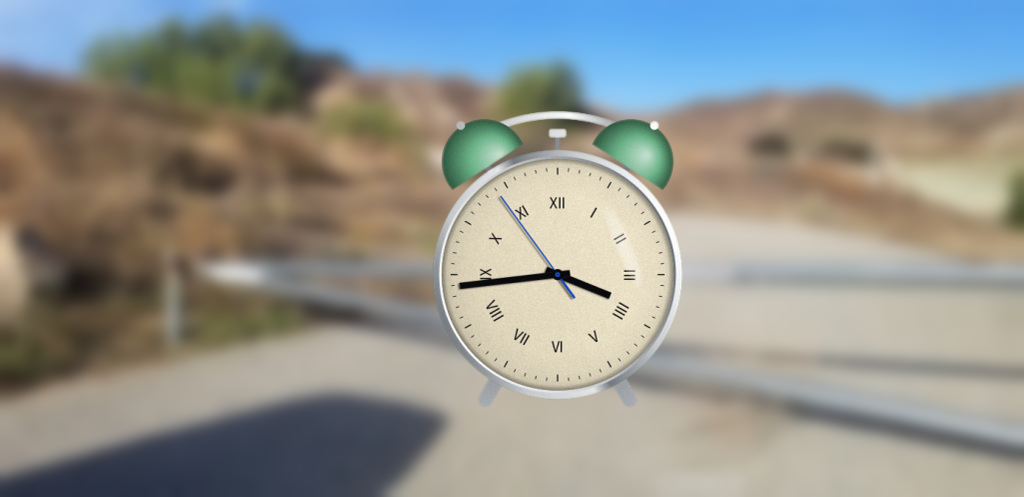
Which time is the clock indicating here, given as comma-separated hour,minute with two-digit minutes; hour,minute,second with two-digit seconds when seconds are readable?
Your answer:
3,43,54
